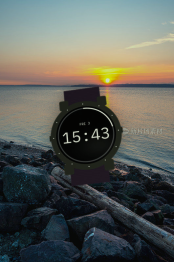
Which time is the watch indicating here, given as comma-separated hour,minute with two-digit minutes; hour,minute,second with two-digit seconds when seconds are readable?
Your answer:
15,43
